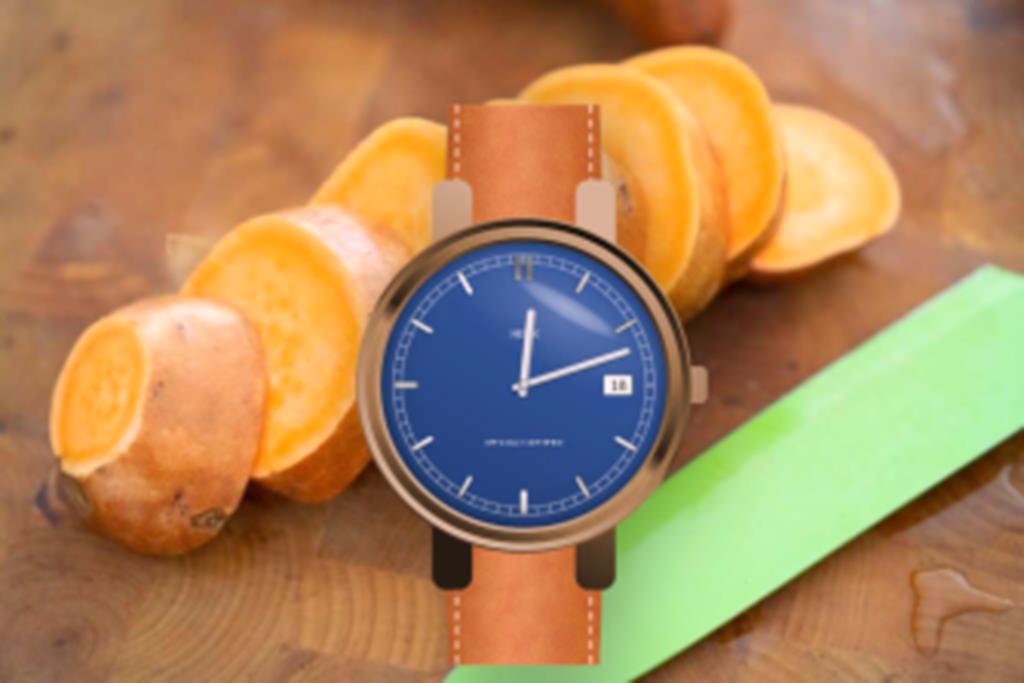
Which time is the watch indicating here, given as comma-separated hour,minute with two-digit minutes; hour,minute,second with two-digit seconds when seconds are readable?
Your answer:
12,12
